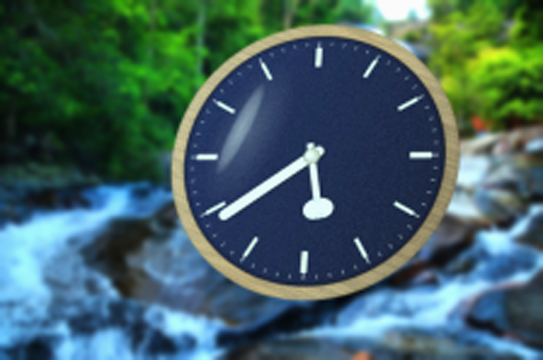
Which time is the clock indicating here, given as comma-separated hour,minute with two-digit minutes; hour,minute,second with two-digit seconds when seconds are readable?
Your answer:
5,39
